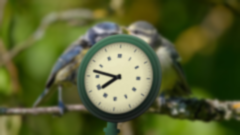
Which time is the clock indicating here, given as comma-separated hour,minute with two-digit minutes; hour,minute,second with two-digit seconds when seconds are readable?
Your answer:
7,47
